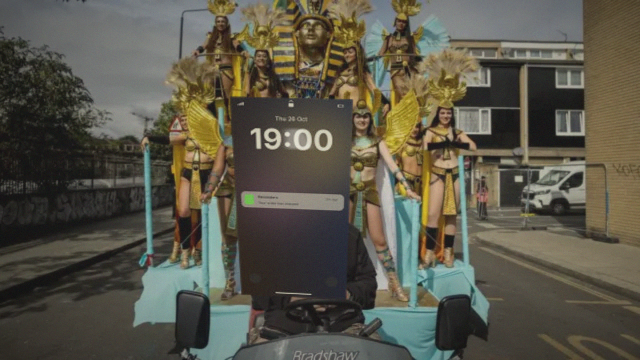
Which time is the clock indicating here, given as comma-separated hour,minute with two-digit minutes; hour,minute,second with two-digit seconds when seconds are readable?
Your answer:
19,00
